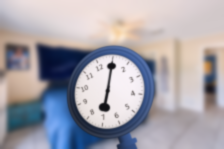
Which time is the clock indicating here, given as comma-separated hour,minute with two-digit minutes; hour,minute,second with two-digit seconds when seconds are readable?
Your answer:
7,05
